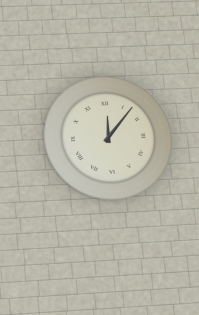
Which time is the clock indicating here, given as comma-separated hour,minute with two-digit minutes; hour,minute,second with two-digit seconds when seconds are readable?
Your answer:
12,07
